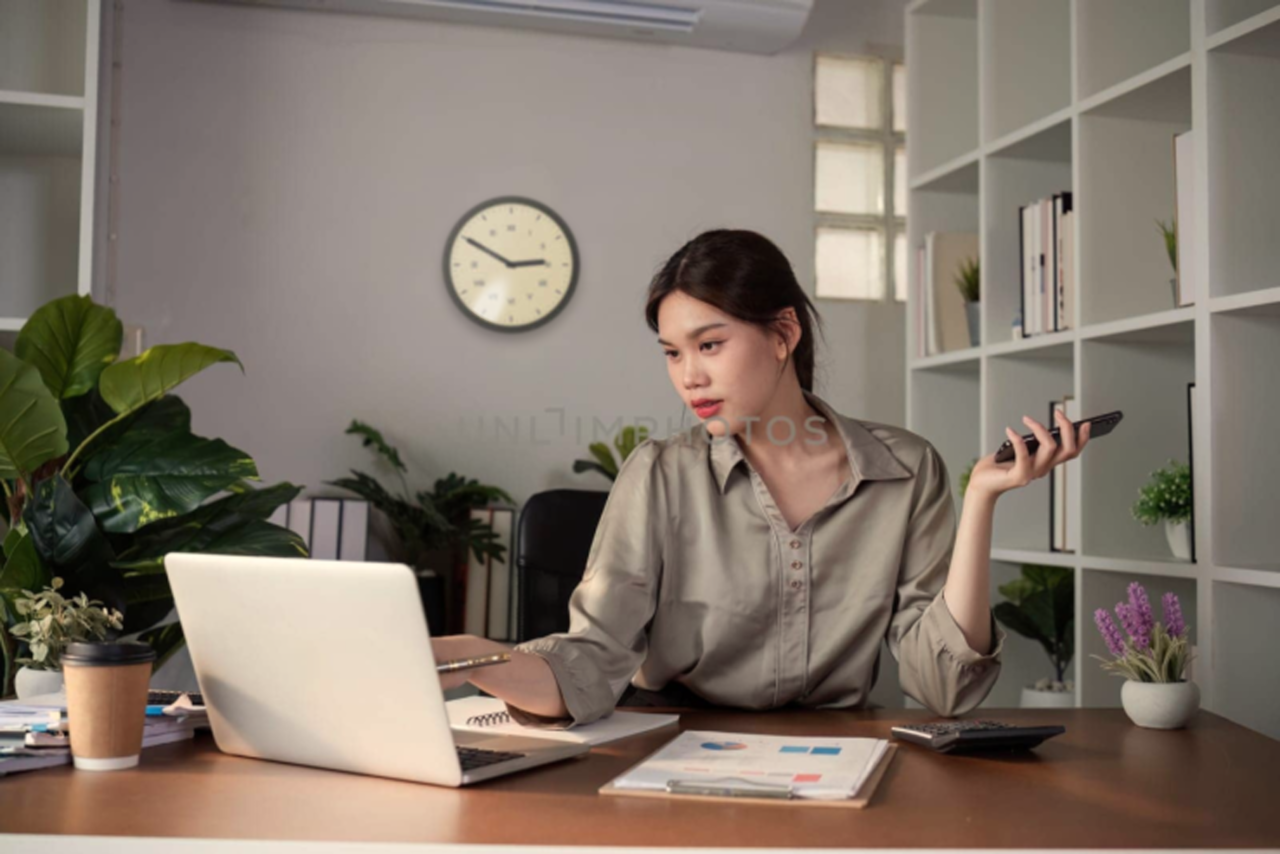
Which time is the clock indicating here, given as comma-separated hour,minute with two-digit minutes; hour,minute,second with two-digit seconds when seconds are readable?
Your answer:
2,50
